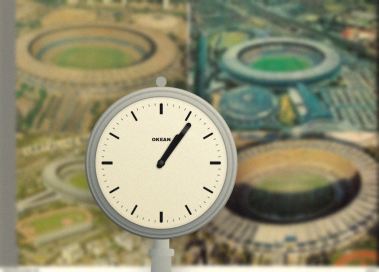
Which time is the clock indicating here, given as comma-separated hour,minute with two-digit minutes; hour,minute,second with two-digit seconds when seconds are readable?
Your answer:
1,06
